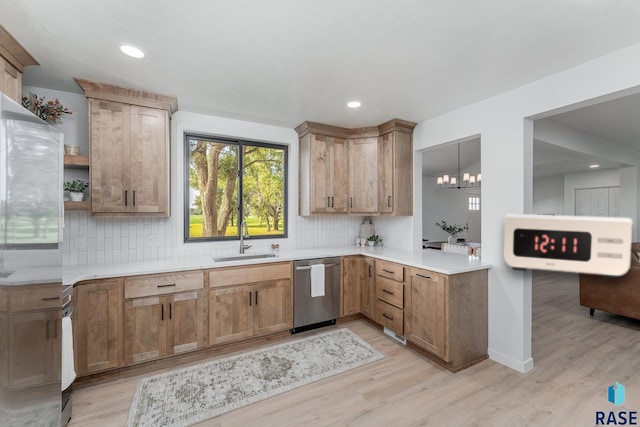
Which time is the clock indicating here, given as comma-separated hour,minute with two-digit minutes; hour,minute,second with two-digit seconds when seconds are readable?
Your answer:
12,11
